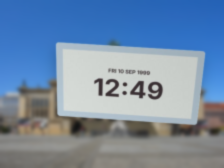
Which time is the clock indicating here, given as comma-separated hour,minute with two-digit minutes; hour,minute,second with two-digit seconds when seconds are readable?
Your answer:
12,49
